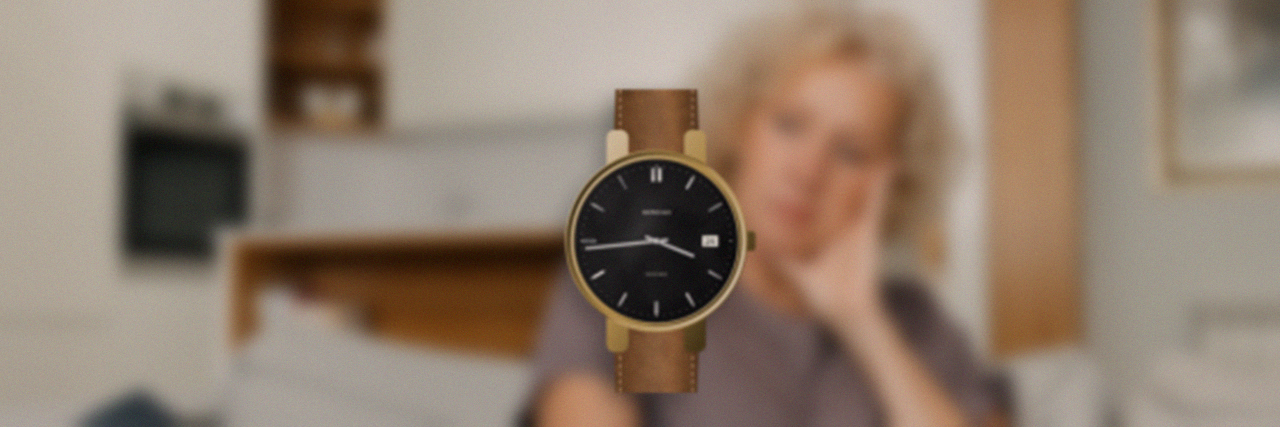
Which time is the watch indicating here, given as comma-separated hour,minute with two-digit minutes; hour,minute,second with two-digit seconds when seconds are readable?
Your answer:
3,44
